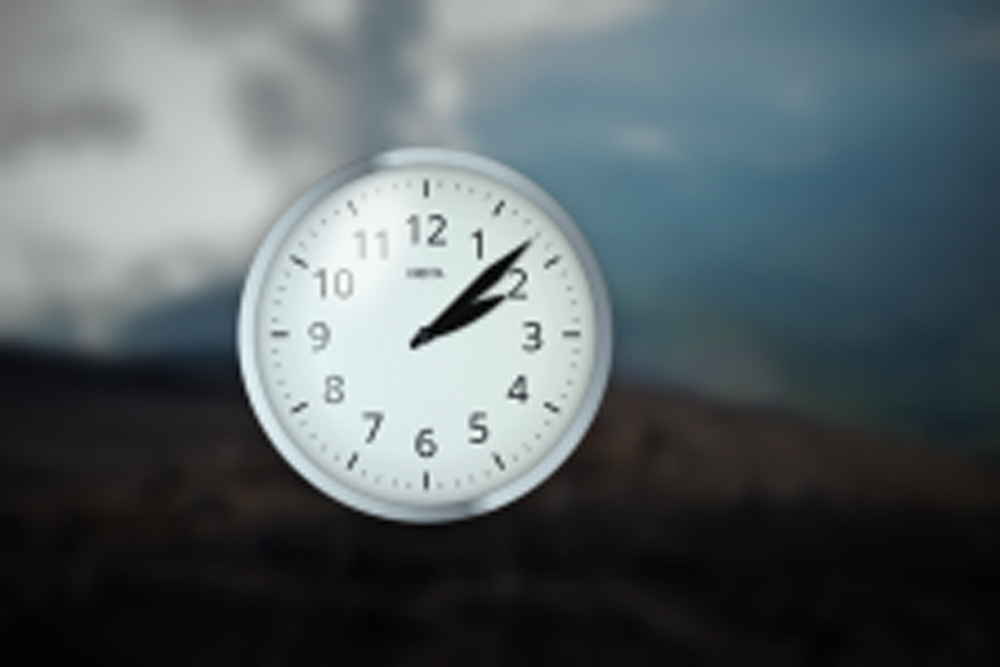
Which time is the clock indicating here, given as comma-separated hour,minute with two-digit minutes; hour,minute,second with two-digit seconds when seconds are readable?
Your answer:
2,08
